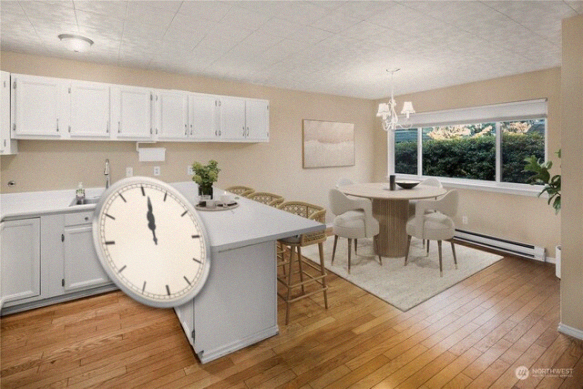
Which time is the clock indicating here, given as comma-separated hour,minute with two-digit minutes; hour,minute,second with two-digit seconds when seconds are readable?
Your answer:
12,01
